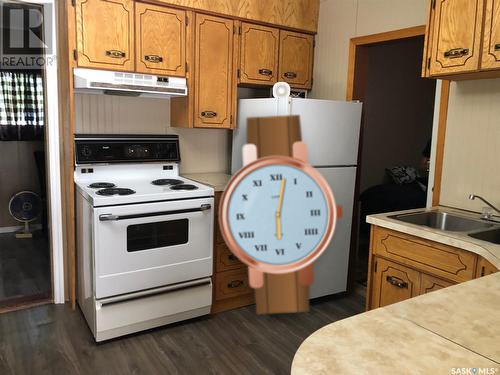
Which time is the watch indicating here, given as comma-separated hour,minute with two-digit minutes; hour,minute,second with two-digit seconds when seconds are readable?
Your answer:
6,02
